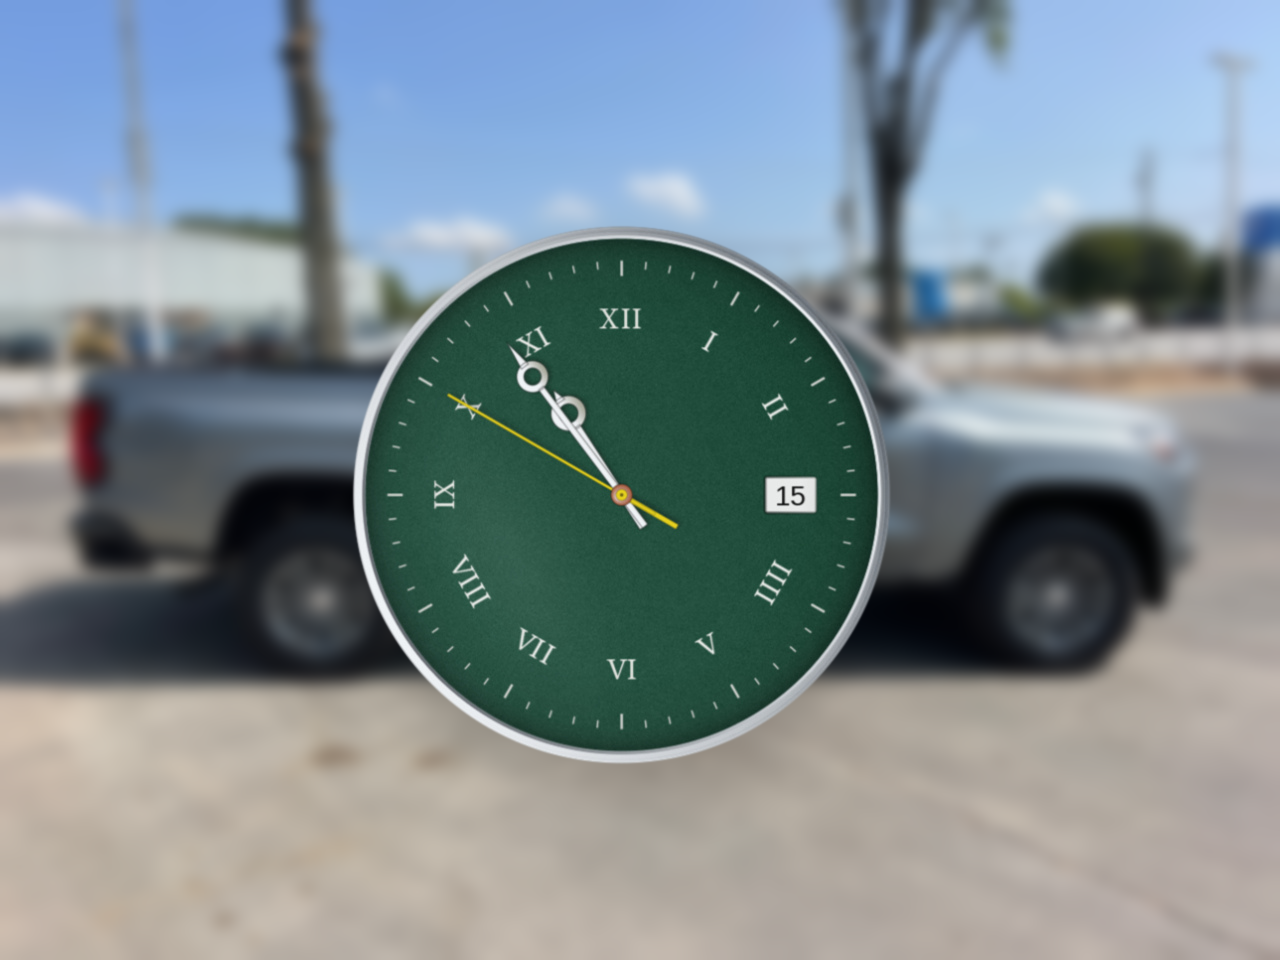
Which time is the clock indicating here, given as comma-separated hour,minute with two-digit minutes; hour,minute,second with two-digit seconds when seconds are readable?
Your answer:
10,53,50
